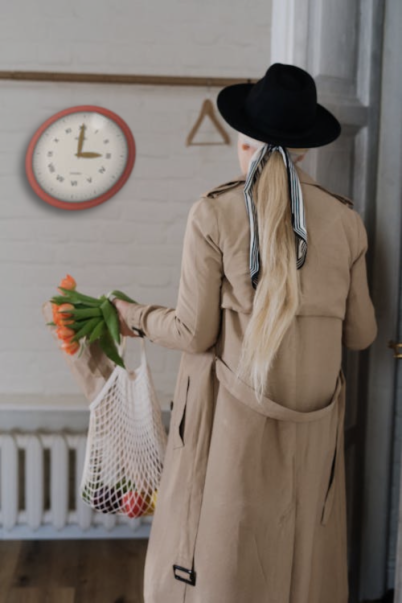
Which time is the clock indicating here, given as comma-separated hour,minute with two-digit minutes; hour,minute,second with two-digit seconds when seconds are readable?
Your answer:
3,00
